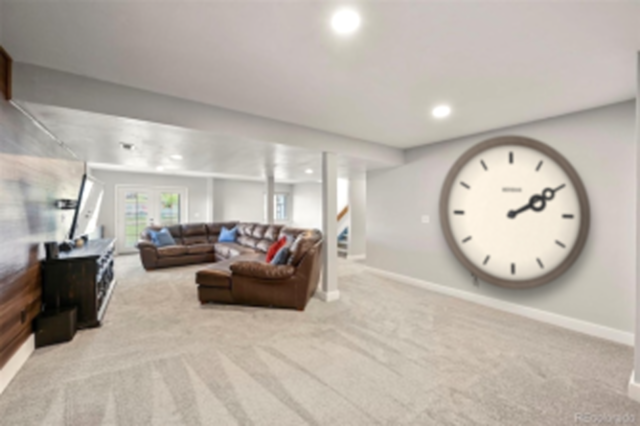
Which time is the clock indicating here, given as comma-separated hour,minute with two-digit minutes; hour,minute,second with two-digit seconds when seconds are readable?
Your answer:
2,10
